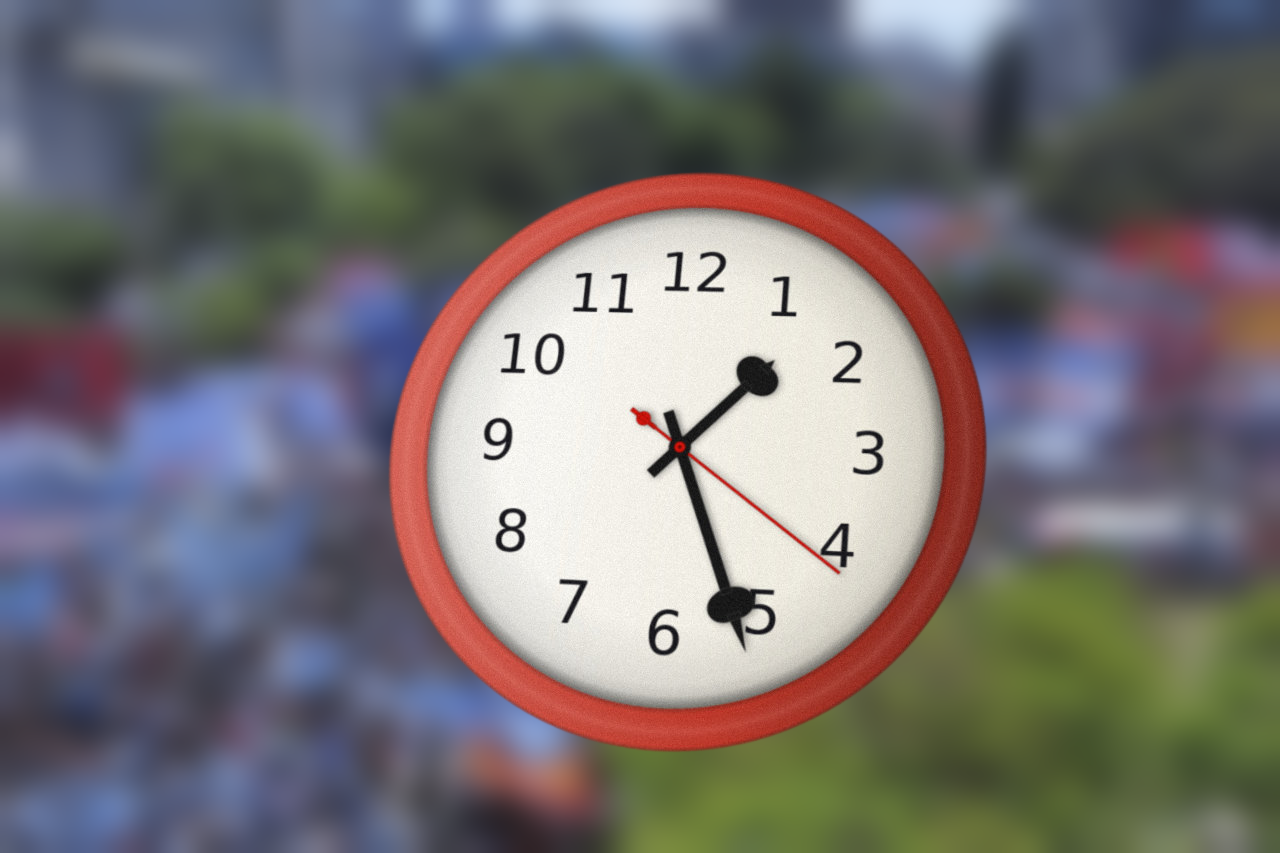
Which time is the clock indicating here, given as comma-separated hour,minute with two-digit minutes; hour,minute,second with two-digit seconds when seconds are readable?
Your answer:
1,26,21
